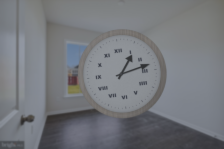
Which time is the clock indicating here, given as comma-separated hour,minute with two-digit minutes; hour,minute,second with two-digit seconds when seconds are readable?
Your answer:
1,13
